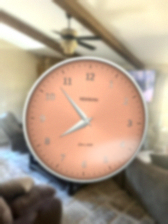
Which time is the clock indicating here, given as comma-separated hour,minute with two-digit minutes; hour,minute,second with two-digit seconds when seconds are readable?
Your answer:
7,53
